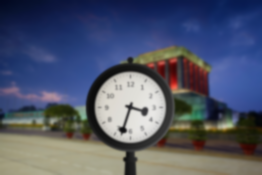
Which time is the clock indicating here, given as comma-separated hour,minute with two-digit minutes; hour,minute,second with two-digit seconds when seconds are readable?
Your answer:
3,33
